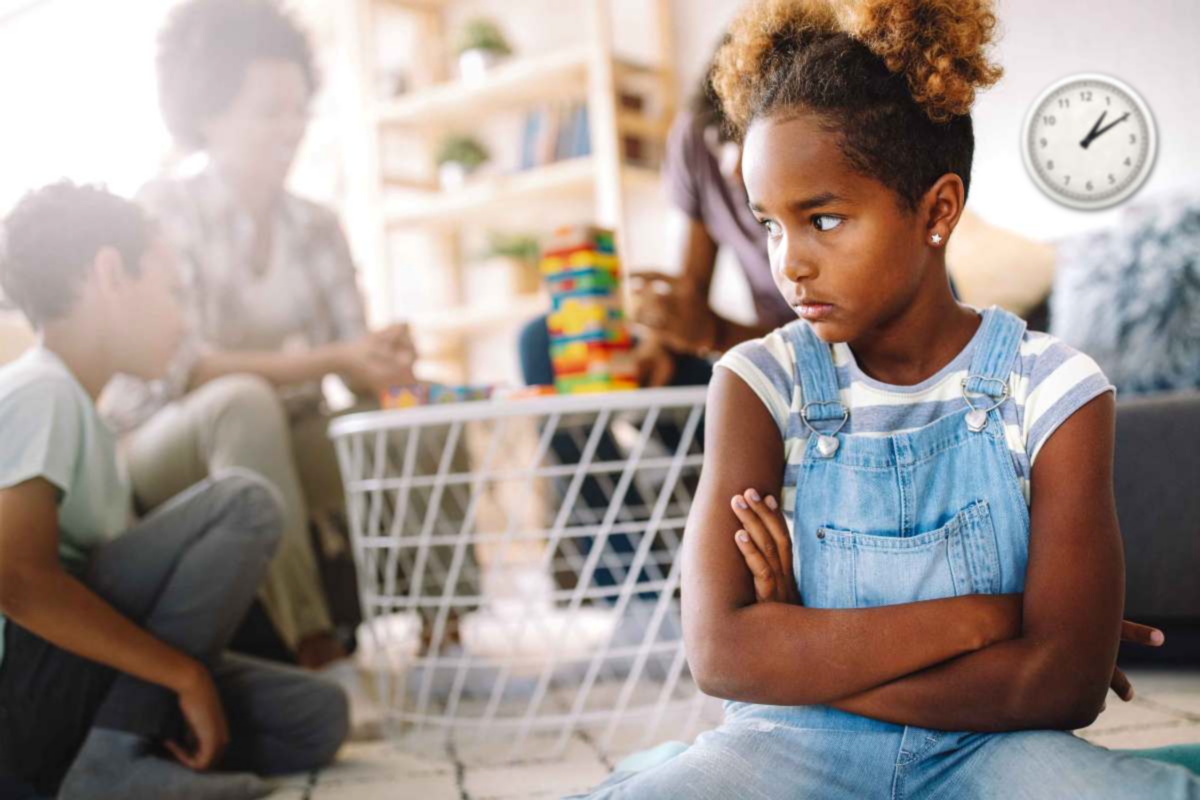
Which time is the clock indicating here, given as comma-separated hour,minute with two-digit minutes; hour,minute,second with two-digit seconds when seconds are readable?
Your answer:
1,10
